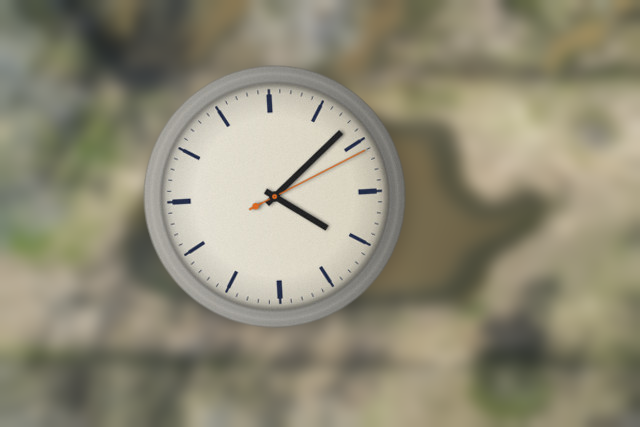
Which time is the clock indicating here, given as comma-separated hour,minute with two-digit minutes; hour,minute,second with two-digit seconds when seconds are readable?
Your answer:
4,08,11
